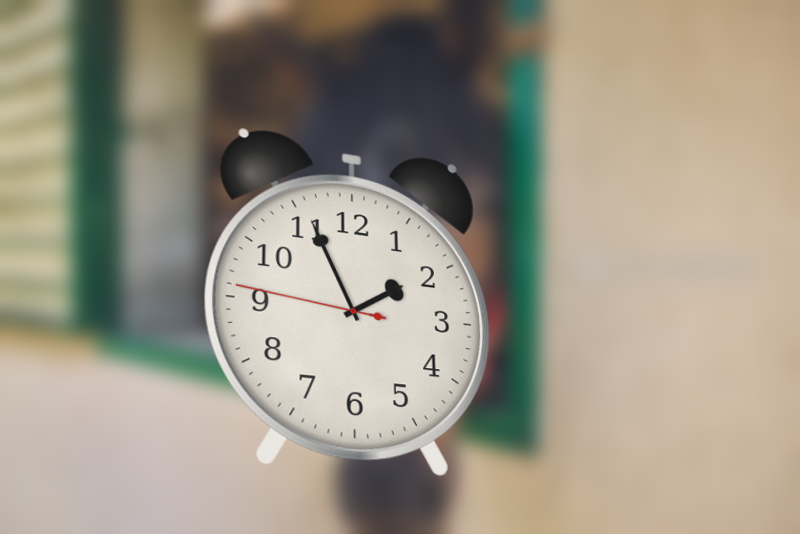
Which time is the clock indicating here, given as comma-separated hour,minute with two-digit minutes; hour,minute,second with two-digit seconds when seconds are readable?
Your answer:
1,55,46
